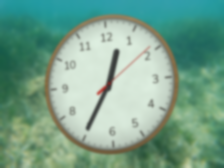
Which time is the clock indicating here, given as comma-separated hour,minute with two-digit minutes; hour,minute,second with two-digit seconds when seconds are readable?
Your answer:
12,35,09
